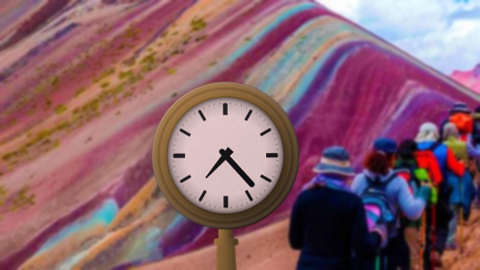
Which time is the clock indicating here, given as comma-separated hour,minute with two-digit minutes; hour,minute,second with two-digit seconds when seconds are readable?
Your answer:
7,23
